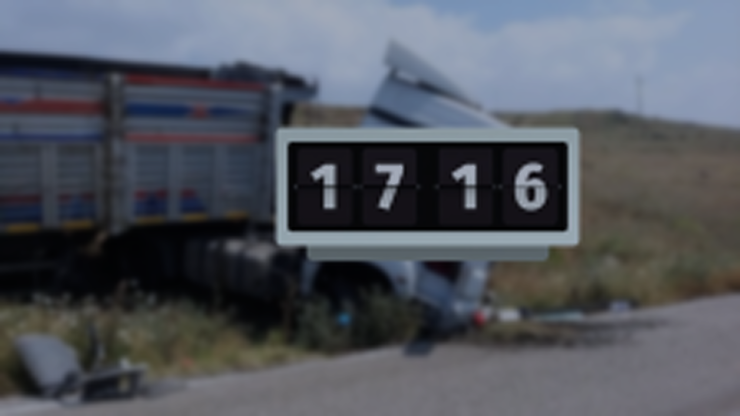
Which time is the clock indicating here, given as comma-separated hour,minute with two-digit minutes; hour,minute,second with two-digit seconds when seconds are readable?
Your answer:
17,16
